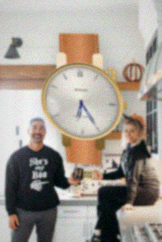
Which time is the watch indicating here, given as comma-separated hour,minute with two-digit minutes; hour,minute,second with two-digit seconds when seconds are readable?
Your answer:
6,25
